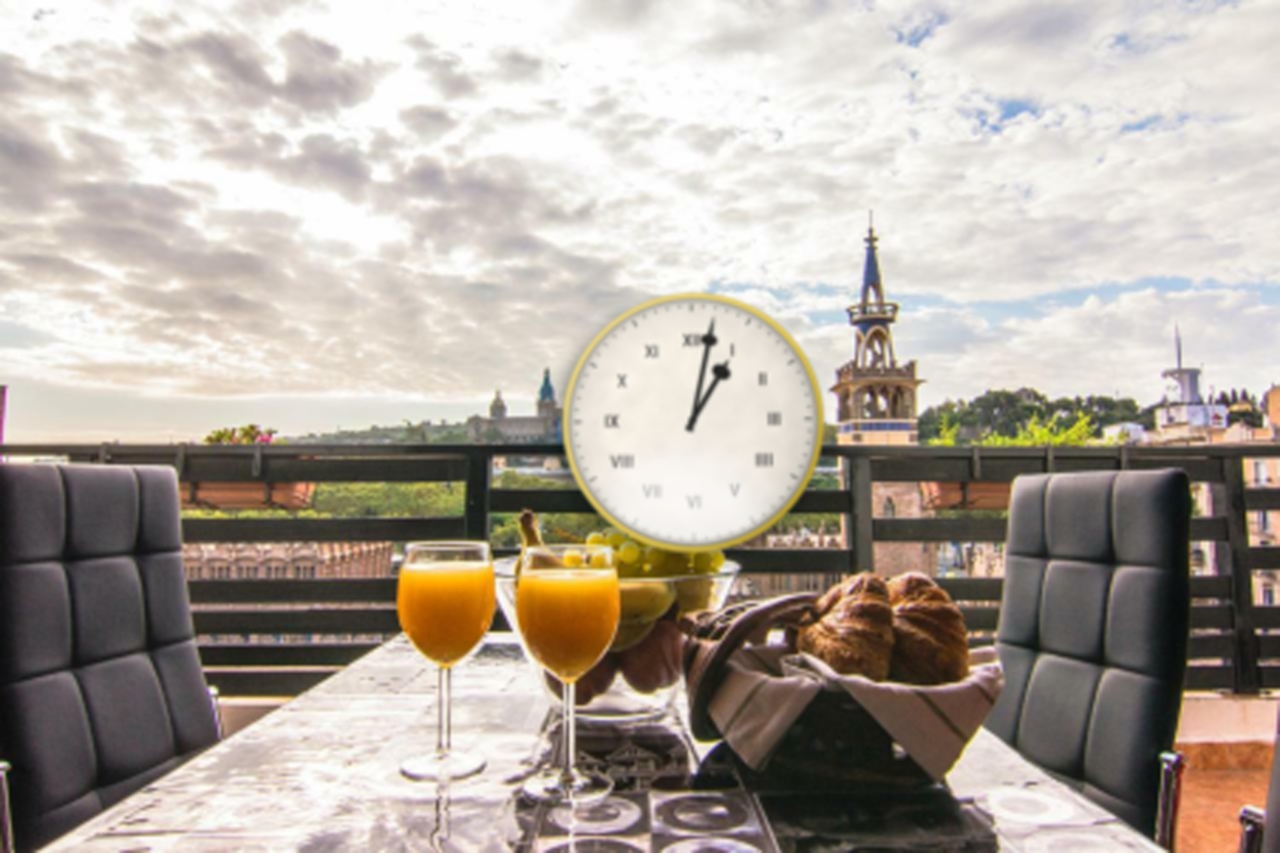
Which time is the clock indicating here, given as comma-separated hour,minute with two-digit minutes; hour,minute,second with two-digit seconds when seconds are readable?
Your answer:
1,02
